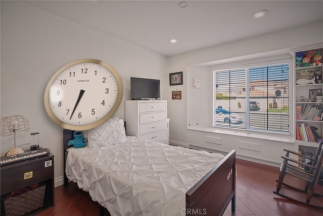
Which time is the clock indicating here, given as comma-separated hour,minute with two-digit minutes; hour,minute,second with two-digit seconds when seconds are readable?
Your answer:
6,33
